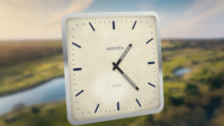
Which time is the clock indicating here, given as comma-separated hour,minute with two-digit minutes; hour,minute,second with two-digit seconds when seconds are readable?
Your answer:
1,23
